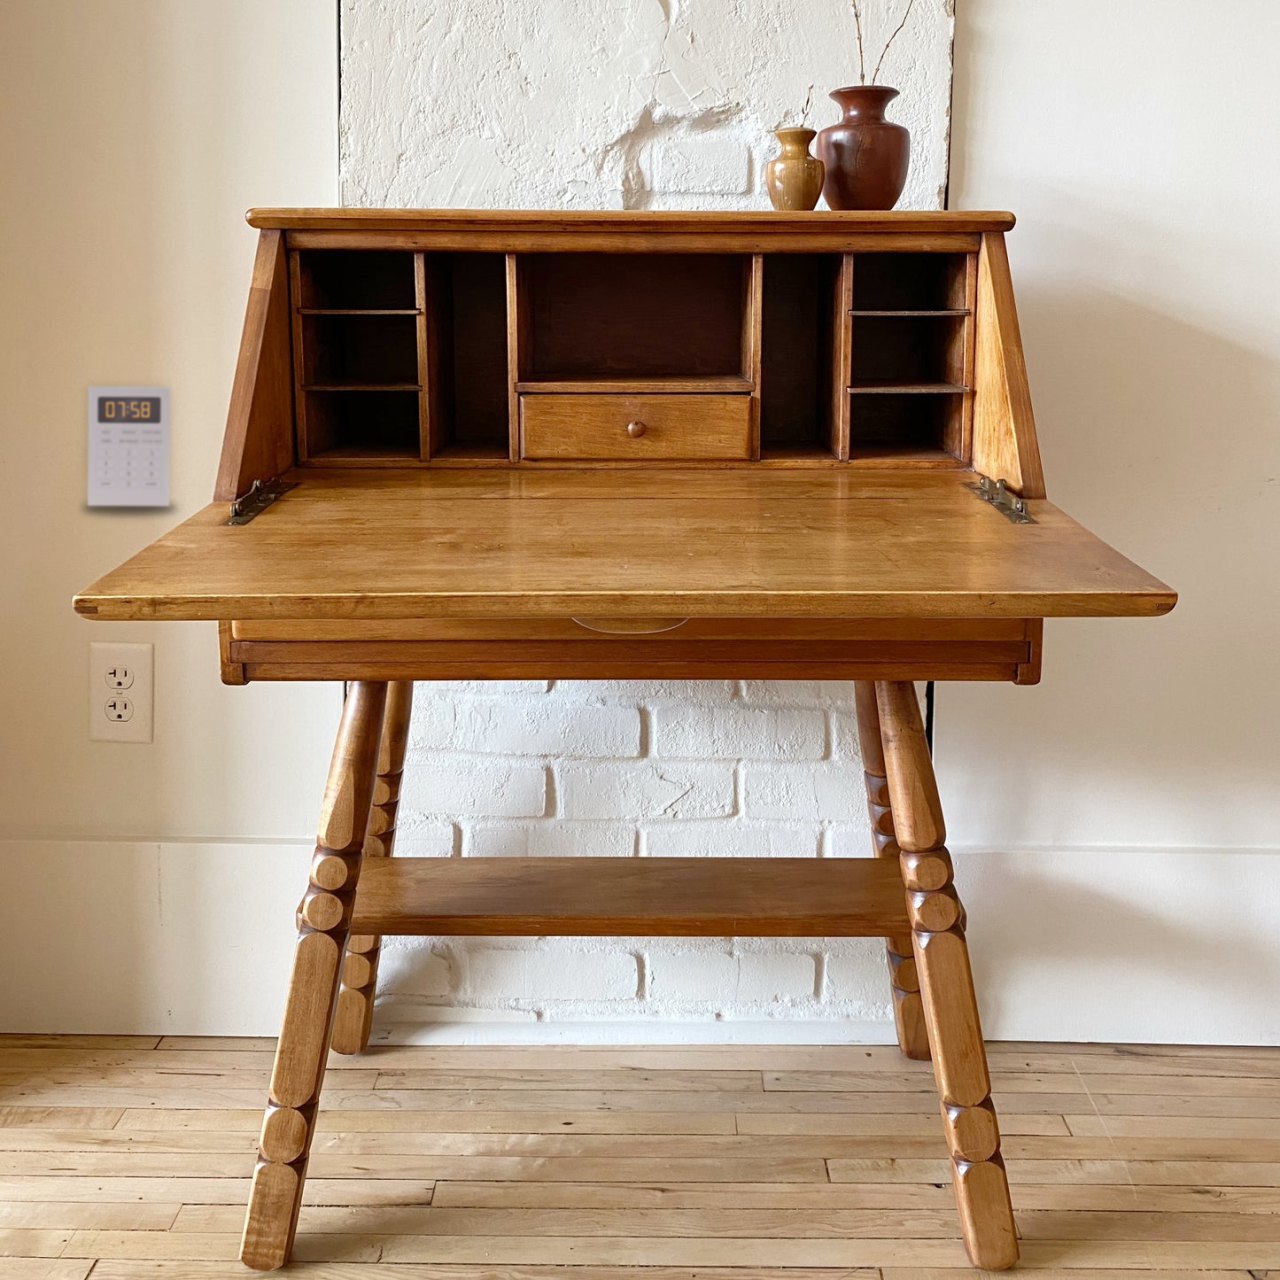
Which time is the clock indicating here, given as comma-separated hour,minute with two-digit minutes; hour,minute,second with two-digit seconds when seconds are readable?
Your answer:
7,58
